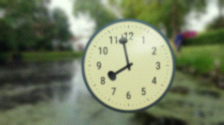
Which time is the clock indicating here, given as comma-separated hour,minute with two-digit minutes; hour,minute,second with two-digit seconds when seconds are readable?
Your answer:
7,58
